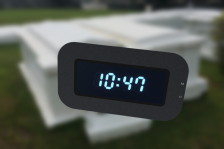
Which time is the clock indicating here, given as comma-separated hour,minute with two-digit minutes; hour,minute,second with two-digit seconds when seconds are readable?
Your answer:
10,47
